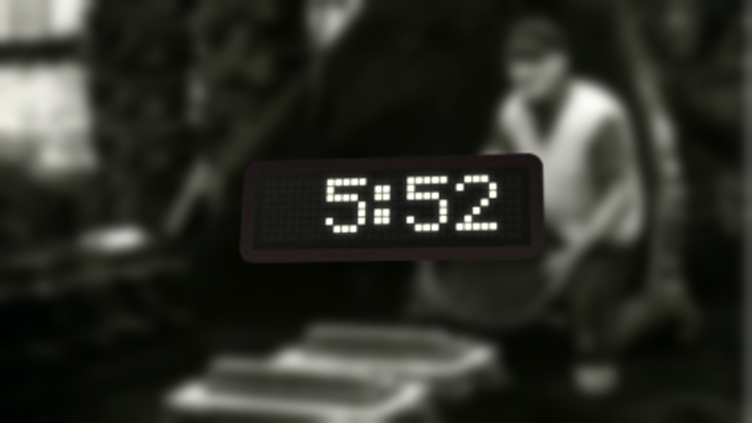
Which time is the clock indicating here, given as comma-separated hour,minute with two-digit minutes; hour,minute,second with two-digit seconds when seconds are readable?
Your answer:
5,52
